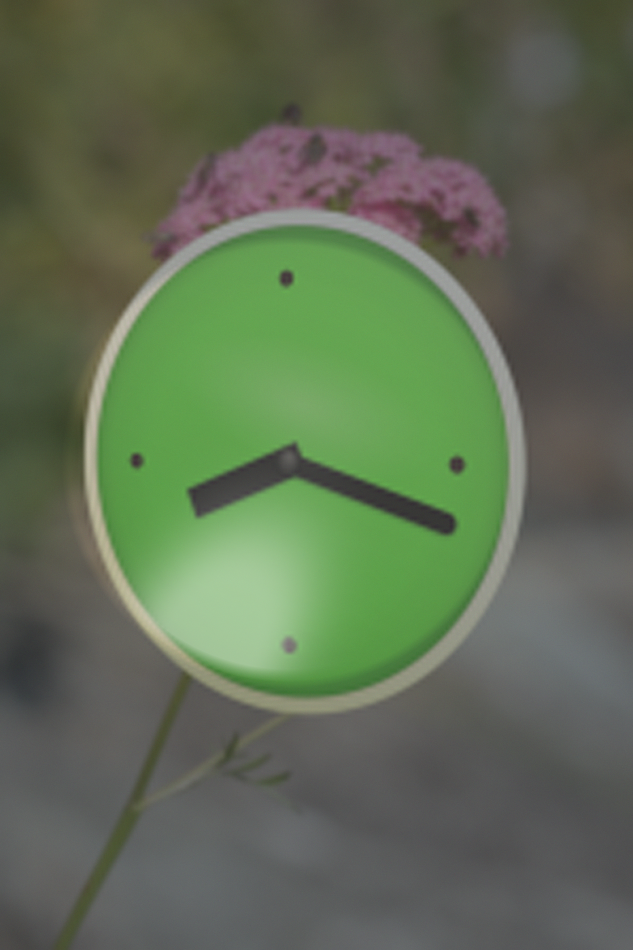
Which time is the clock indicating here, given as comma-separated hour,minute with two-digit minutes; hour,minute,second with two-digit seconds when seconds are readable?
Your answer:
8,18
